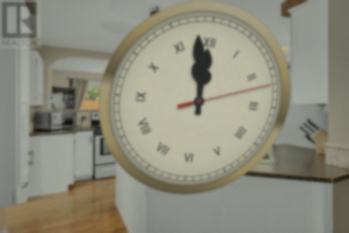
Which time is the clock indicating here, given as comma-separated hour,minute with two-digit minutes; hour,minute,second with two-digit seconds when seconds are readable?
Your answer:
11,58,12
